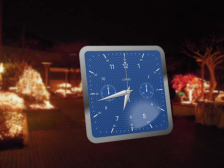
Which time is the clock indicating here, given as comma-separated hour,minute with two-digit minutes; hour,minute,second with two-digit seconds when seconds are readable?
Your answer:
6,43
